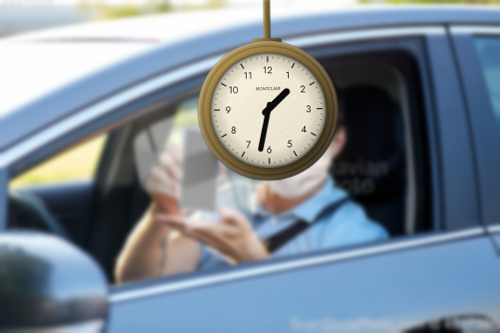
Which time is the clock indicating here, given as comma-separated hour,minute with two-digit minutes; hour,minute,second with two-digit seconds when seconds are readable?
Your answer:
1,32
